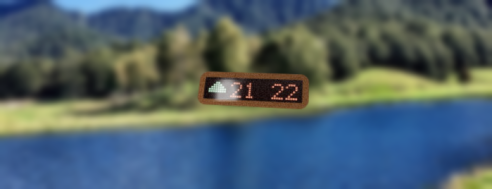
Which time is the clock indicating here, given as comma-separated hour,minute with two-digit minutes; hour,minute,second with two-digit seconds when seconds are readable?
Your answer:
21,22
